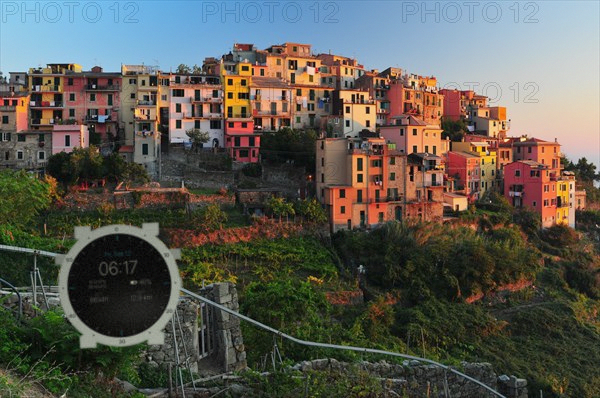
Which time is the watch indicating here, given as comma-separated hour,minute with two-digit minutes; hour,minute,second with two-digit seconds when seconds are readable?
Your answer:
6,17
